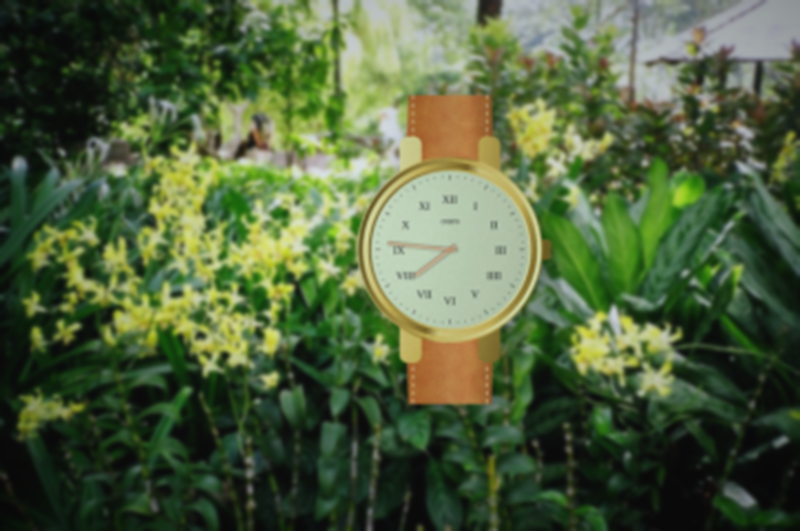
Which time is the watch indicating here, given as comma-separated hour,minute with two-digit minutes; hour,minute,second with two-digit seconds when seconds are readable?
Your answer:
7,46
